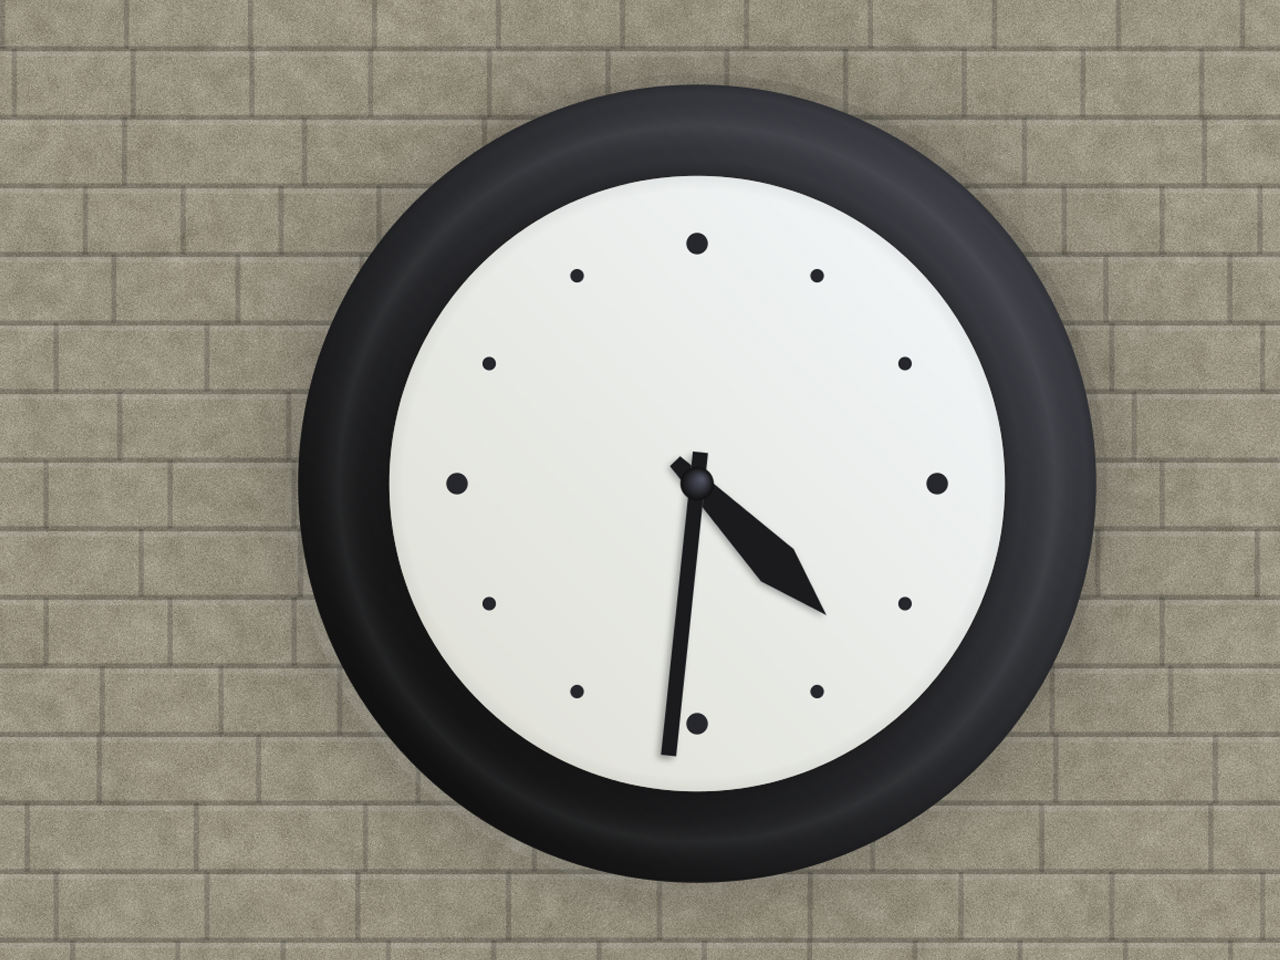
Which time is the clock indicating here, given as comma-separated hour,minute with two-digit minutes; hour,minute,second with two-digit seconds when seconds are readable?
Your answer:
4,31
